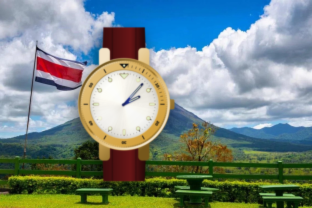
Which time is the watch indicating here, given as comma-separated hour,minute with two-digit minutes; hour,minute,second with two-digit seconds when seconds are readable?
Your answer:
2,07
